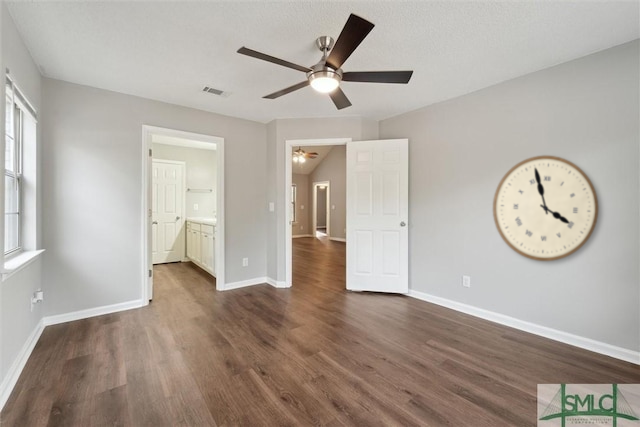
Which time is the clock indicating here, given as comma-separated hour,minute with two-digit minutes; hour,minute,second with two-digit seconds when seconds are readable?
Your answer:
3,57
